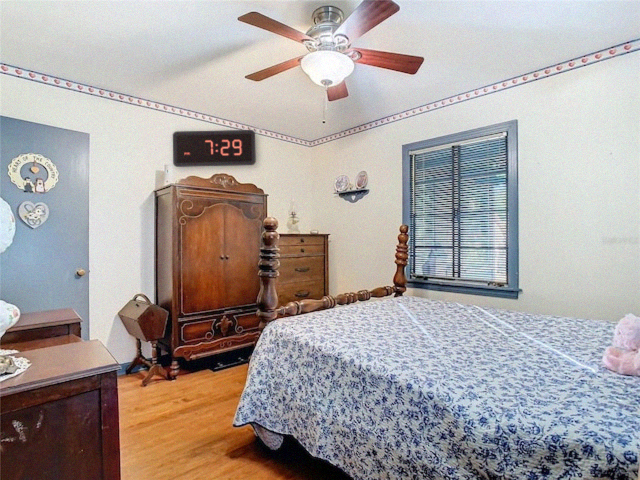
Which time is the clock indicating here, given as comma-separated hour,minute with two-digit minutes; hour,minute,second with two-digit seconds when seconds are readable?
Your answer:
7,29
